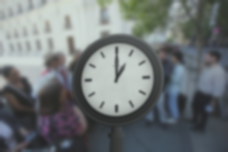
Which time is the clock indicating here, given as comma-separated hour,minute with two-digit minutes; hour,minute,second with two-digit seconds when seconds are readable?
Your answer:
1,00
